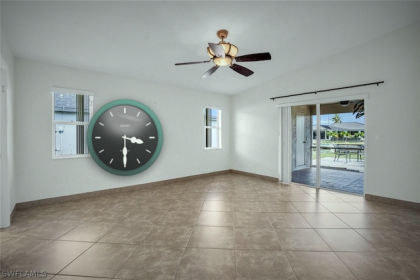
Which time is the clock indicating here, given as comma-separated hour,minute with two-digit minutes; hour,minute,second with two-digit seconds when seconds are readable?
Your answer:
3,30
